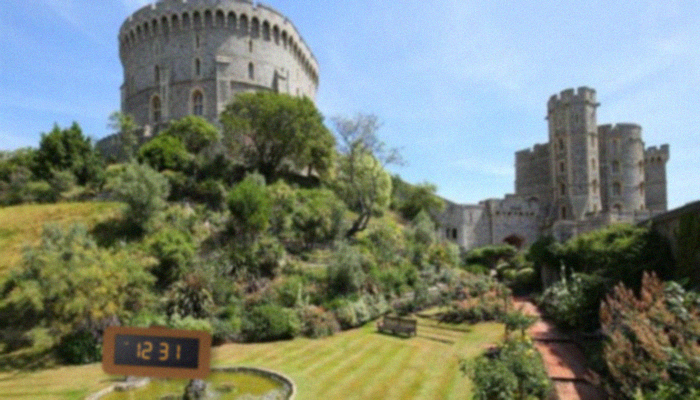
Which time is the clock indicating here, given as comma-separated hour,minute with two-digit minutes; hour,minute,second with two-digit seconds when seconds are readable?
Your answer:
12,31
